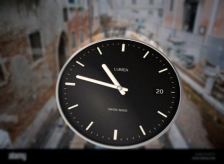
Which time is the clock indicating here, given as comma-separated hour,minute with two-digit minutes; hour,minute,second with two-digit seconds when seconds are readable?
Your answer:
10,47
